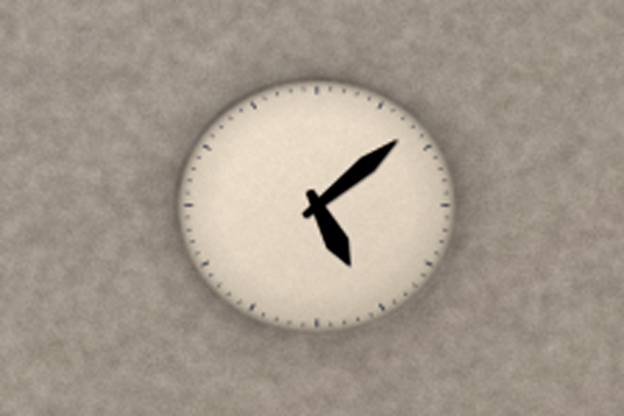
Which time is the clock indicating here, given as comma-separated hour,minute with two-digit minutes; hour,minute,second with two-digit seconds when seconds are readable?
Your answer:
5,08
